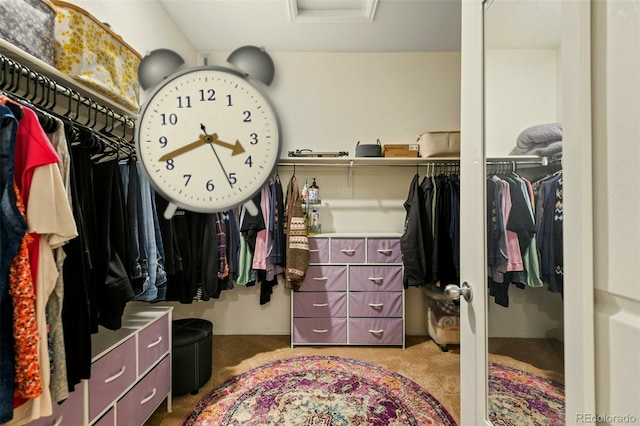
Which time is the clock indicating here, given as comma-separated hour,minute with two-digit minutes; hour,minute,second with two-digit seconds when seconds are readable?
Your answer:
3,41,26
